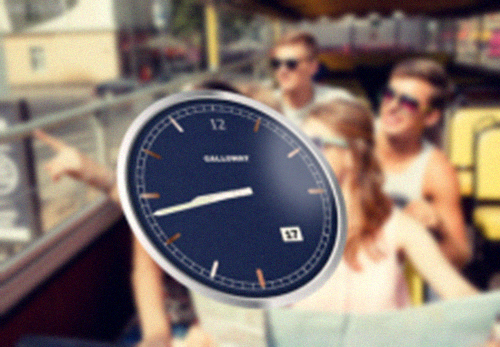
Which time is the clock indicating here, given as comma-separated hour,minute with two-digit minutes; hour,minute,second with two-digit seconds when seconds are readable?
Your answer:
8,43
